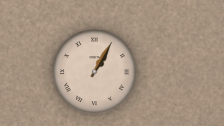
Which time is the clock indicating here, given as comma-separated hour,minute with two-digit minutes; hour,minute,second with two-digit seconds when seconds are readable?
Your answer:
1,05
